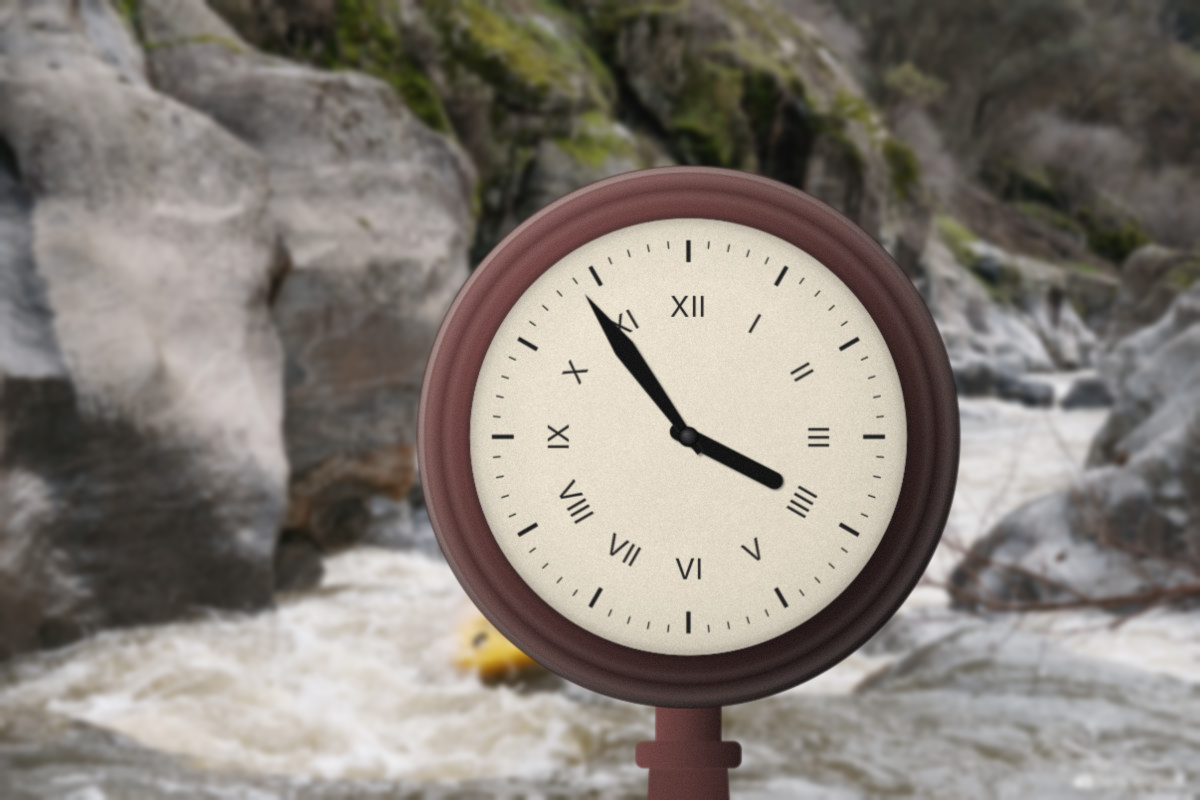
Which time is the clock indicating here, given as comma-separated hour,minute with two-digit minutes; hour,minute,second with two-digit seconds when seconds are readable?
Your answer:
3,54
